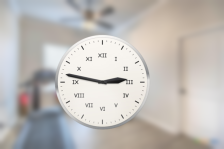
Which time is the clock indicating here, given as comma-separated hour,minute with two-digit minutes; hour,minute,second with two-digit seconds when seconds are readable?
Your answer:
2,47
